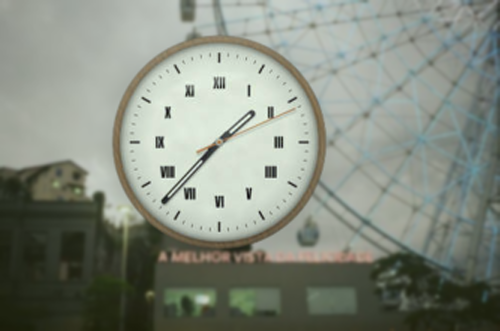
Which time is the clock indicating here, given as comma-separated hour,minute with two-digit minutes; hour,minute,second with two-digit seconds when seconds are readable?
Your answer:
1,37,11
